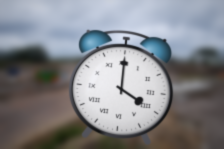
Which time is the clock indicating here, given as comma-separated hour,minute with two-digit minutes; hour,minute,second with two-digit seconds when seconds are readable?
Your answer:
4,00
